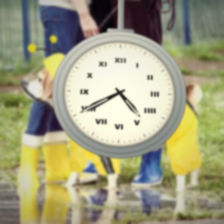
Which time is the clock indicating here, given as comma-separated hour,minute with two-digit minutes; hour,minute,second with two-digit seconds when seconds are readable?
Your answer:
4,40
